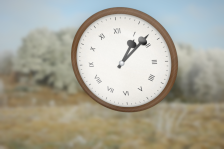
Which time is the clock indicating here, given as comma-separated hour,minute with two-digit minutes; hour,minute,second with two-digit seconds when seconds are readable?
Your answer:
1,08
